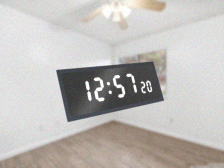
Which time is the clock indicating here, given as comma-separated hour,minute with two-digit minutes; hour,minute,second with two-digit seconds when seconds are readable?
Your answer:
12,57,20
